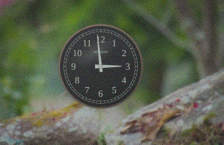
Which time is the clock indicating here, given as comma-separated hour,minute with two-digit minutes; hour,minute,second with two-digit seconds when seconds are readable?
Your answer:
2,59
